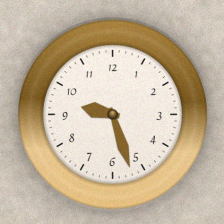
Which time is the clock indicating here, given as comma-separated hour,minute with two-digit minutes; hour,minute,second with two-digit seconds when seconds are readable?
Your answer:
9,27
